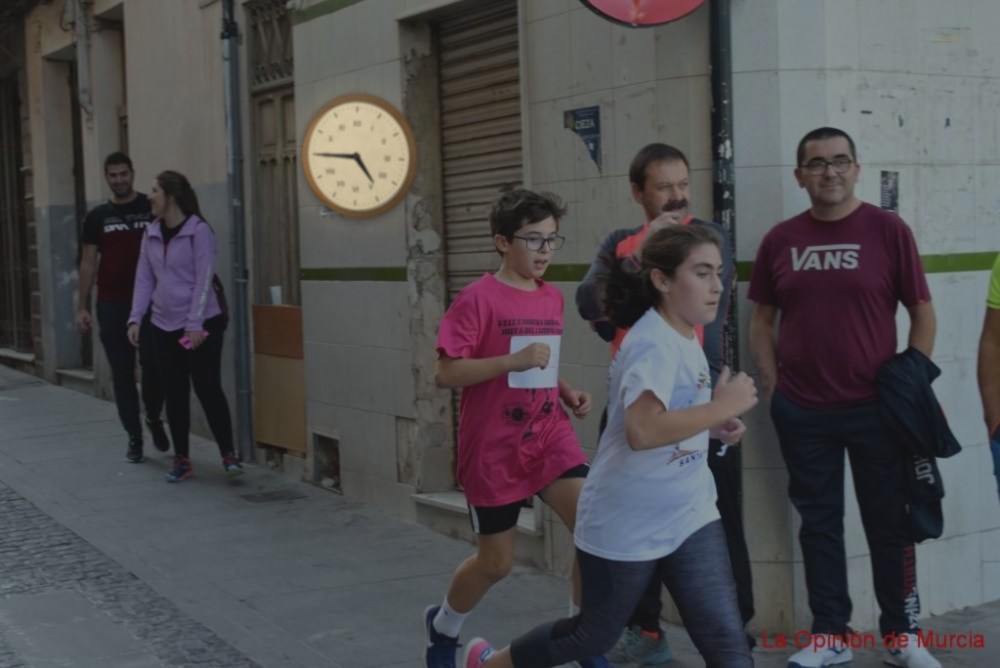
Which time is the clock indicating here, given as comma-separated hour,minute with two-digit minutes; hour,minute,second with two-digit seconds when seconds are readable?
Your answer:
4,45
